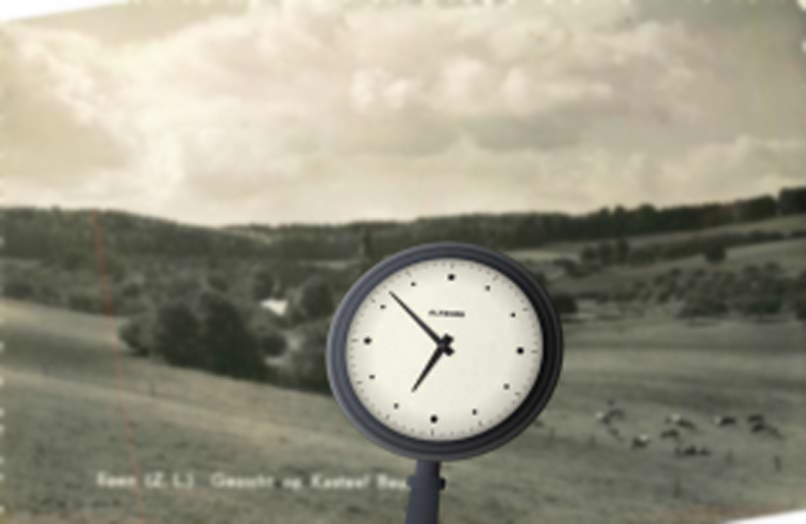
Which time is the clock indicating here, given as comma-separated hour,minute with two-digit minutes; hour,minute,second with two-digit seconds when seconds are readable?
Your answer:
6,52
